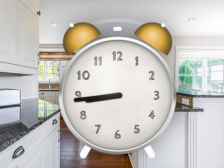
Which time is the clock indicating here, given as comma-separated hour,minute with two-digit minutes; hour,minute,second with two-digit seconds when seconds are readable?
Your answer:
8,44
